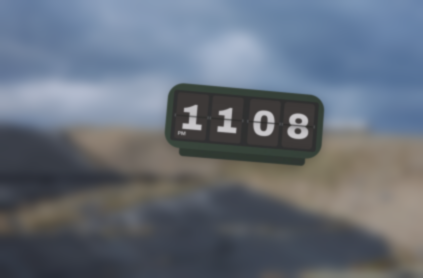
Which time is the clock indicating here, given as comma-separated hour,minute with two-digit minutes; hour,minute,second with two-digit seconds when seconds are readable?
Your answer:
11,08
